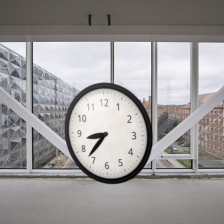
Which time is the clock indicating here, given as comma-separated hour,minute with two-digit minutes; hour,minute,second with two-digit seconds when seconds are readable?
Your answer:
8,37
